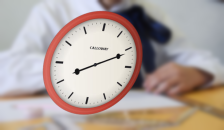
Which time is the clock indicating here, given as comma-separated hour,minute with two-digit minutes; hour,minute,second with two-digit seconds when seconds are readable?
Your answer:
8,11
